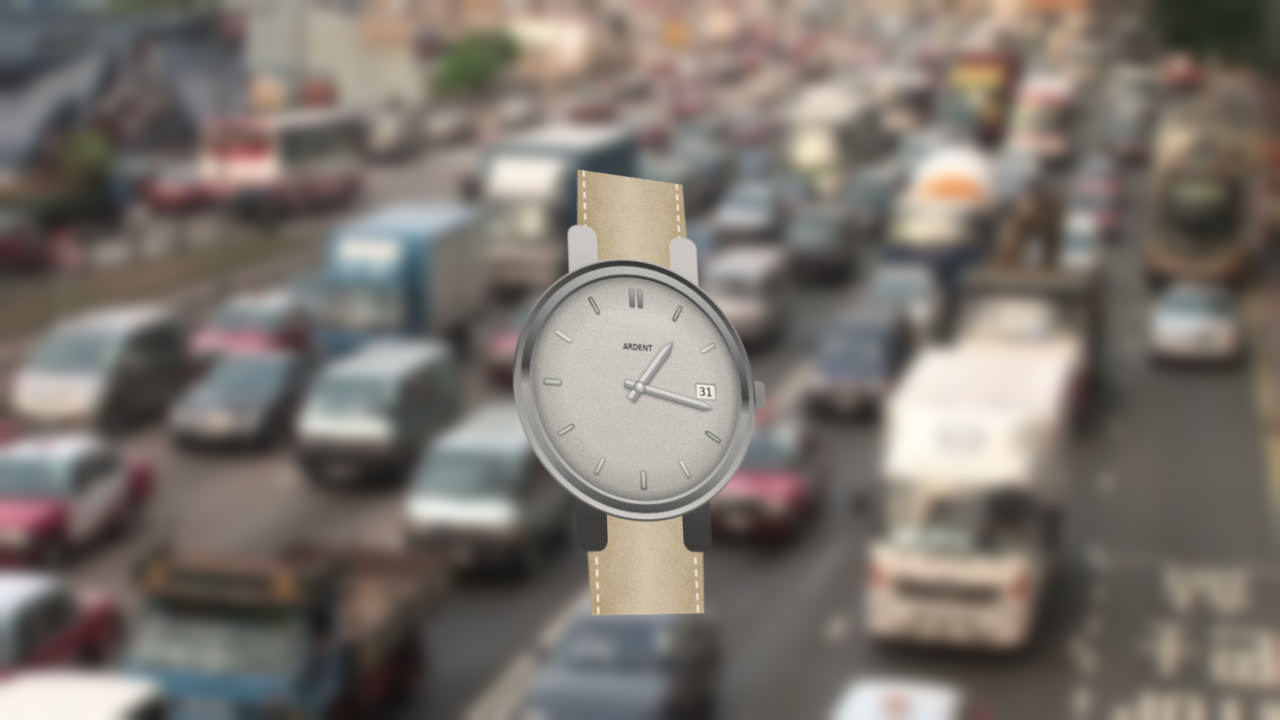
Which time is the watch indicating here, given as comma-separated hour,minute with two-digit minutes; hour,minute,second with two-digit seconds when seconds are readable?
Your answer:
1,17
